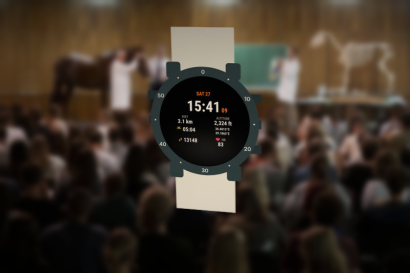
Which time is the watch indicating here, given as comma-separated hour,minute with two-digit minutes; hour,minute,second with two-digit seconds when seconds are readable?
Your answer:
15,41
